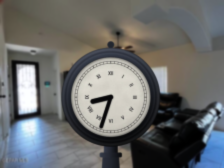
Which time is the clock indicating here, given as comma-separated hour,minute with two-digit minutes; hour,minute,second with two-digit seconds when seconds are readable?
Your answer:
8,33
